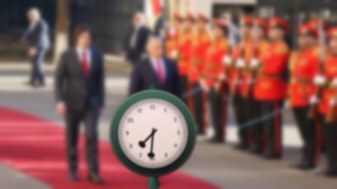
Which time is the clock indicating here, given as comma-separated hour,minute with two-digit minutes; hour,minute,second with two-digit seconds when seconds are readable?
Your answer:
7,31
